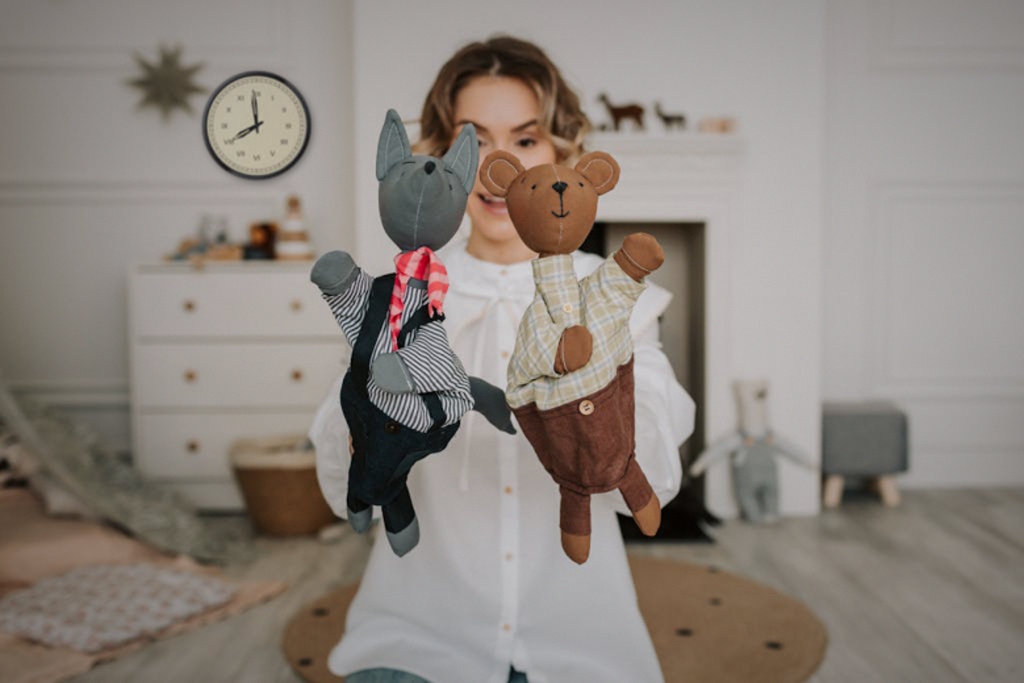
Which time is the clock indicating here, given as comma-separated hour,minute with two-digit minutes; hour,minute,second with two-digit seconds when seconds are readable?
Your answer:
7,59
